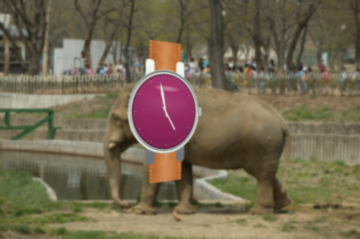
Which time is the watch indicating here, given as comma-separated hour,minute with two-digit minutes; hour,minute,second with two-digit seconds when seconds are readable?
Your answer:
4,58
